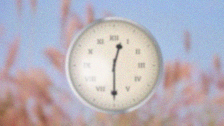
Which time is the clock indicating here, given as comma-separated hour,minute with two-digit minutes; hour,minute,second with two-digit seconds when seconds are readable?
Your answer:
12,30
